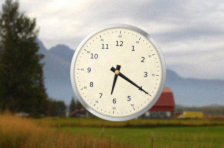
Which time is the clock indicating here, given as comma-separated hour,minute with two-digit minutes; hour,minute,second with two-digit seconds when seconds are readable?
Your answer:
6,20
